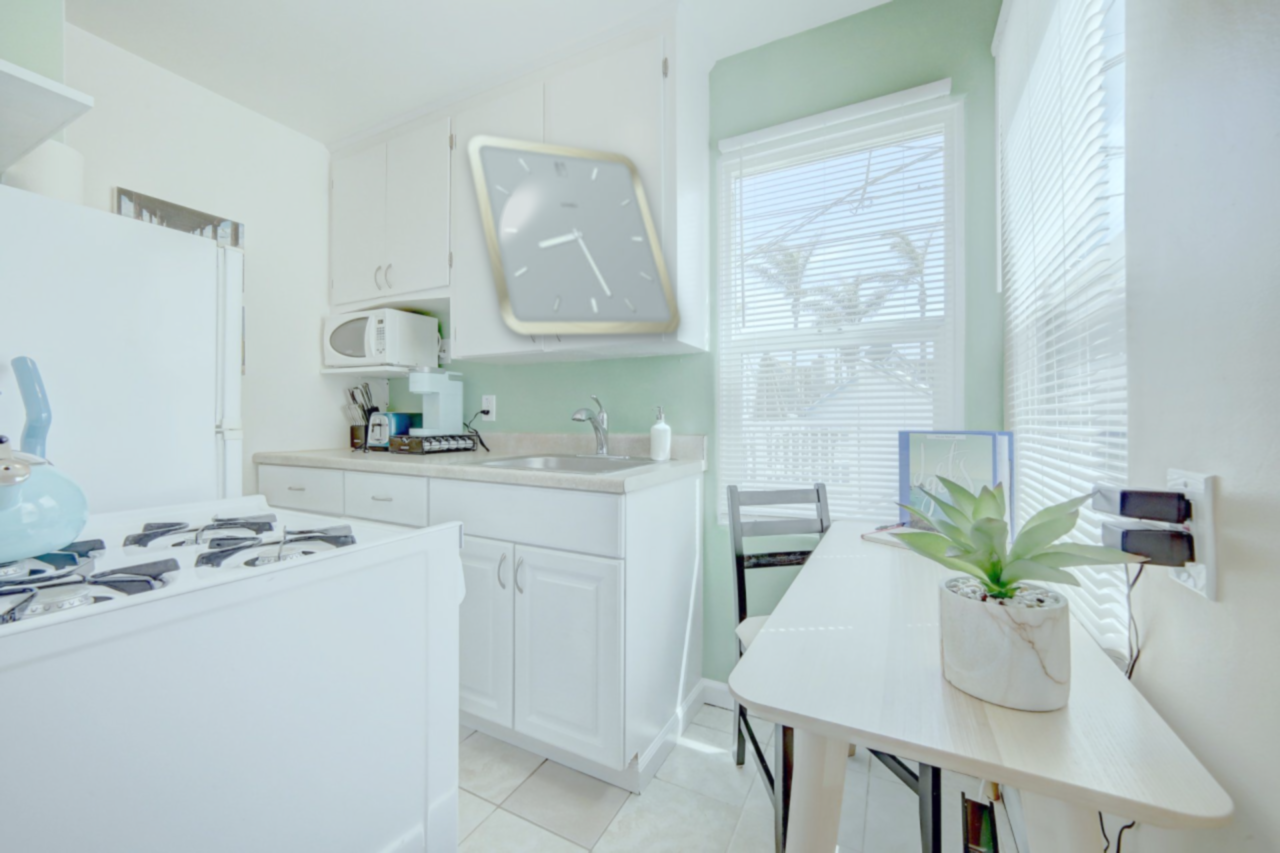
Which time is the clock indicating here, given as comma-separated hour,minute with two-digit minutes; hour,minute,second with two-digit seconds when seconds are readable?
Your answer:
8,27
